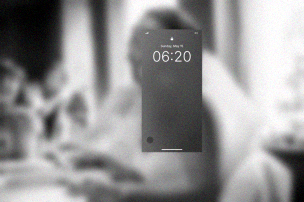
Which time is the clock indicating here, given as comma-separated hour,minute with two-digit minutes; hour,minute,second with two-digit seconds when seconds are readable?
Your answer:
6,20
